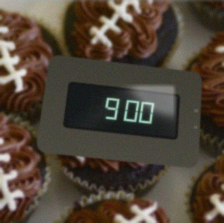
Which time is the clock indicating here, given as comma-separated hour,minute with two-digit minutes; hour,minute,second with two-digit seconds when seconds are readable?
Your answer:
9,00
